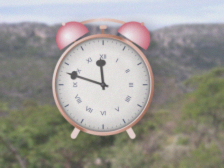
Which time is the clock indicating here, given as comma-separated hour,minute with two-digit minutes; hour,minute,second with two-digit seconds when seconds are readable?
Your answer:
11,48
